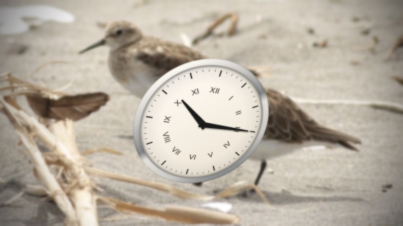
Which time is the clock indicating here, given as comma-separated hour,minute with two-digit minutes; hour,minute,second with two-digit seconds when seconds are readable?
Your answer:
10,15
